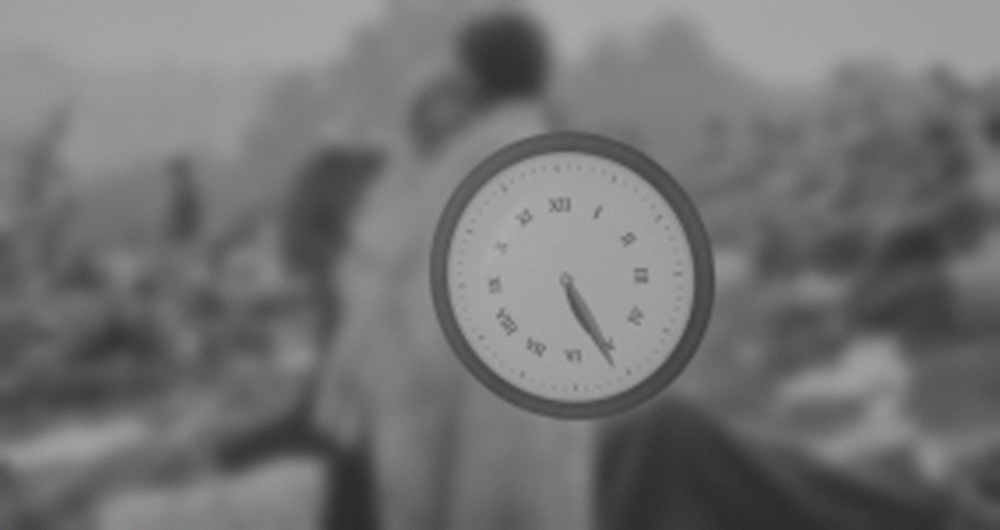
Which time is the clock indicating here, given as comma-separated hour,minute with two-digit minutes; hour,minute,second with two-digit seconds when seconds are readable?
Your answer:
5,26
